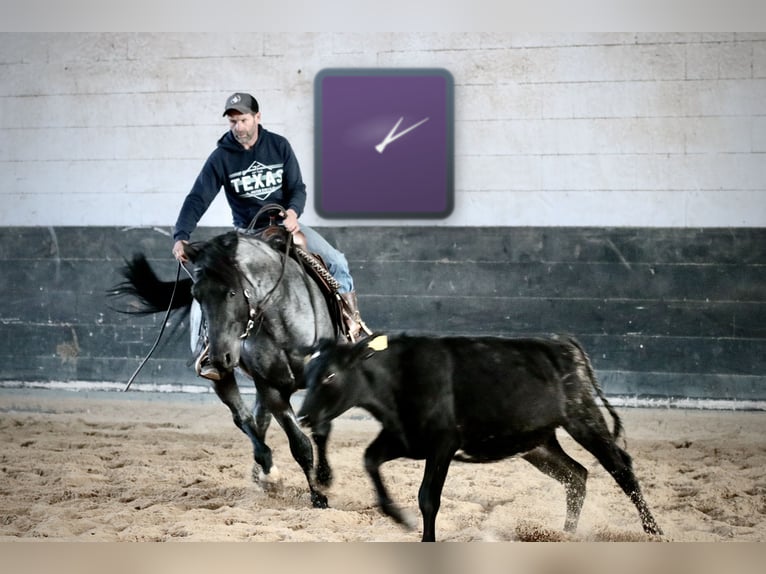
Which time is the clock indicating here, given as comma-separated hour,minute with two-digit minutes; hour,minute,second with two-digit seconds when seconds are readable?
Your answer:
1,10
